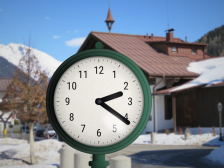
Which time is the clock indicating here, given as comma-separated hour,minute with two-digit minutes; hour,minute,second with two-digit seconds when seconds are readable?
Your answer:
2,21
